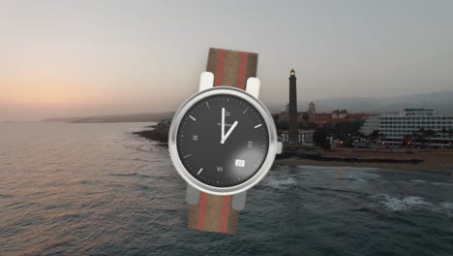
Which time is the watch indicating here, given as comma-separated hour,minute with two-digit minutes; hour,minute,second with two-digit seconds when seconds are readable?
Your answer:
12,59
